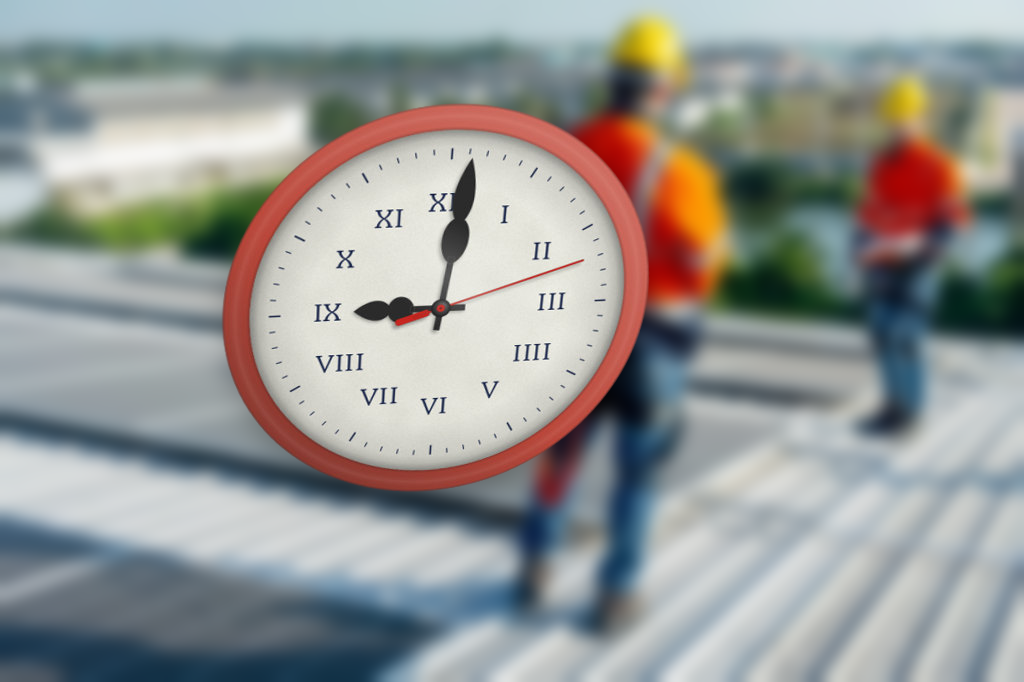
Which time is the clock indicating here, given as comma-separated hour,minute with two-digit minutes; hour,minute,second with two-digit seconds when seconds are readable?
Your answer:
9,01,12
